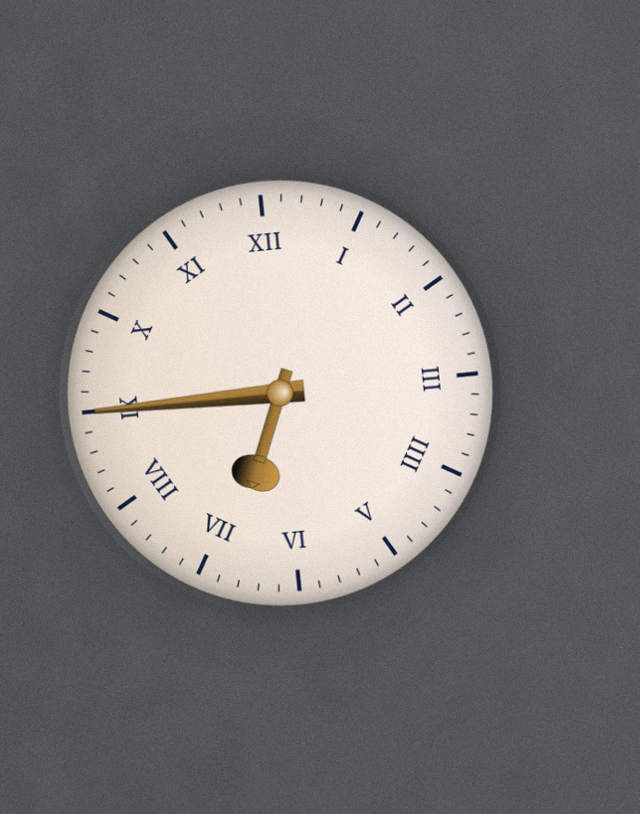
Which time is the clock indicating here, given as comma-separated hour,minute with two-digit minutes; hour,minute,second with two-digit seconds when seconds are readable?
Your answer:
6,45
